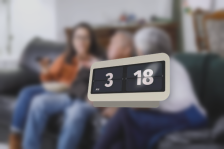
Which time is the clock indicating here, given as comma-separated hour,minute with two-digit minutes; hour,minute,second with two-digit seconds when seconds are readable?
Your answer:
3,18
